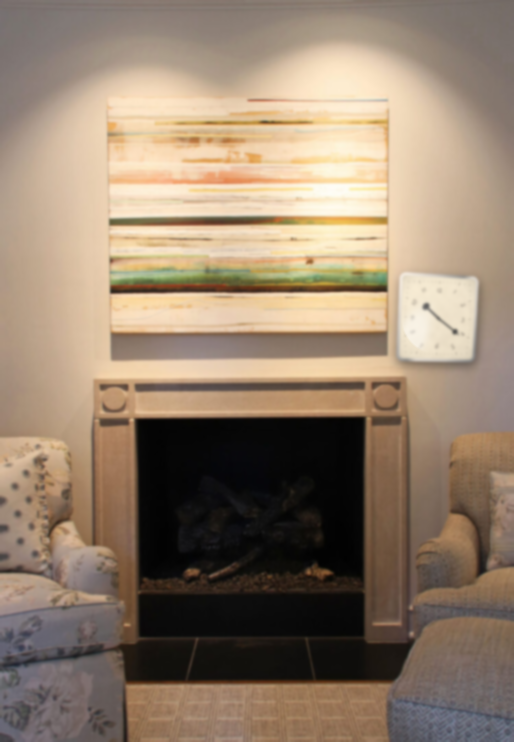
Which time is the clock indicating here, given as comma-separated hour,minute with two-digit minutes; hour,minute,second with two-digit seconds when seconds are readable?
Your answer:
10,21
